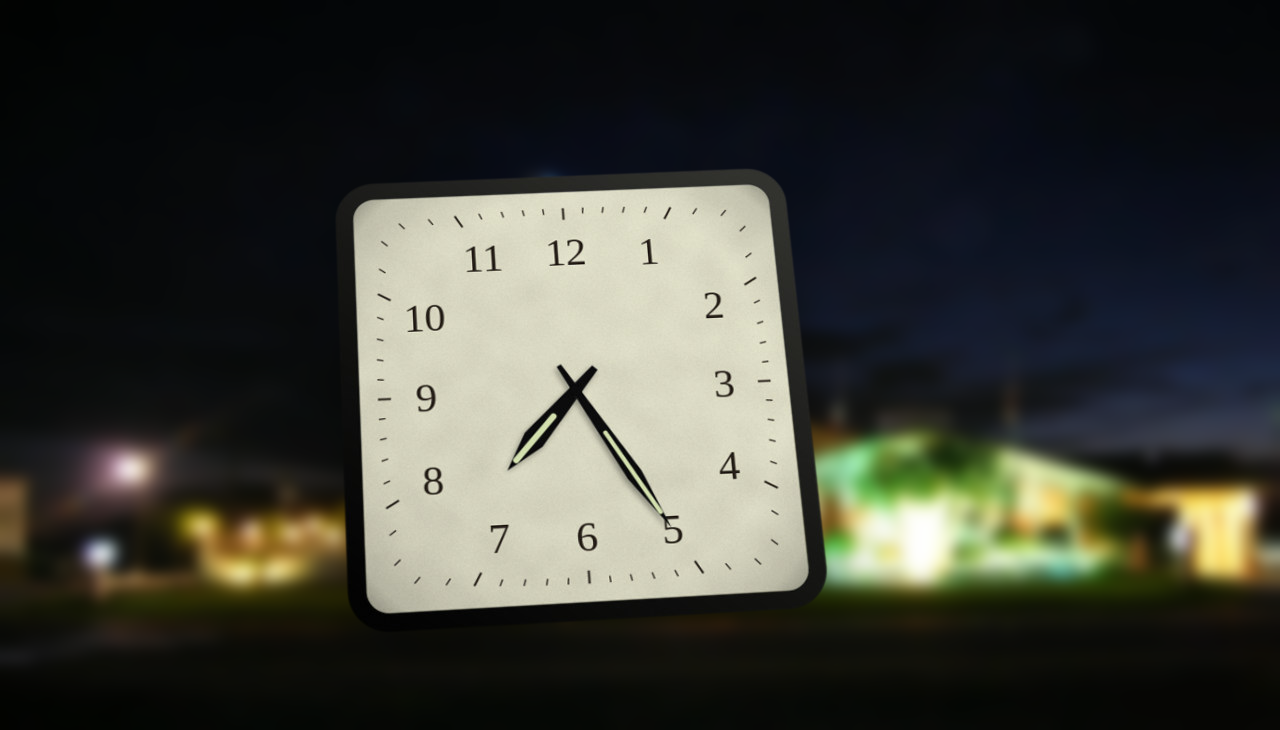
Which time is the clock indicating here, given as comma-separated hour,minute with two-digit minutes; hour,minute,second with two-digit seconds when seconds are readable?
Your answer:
7,25
